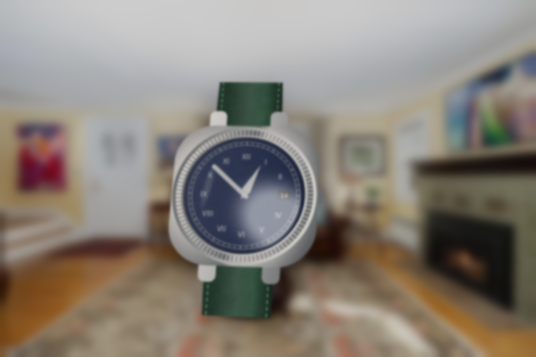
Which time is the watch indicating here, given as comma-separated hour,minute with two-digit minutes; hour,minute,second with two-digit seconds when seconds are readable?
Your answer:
12,52
